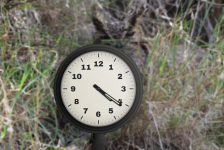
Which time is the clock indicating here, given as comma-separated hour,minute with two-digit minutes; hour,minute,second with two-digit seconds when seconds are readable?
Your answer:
4,21
